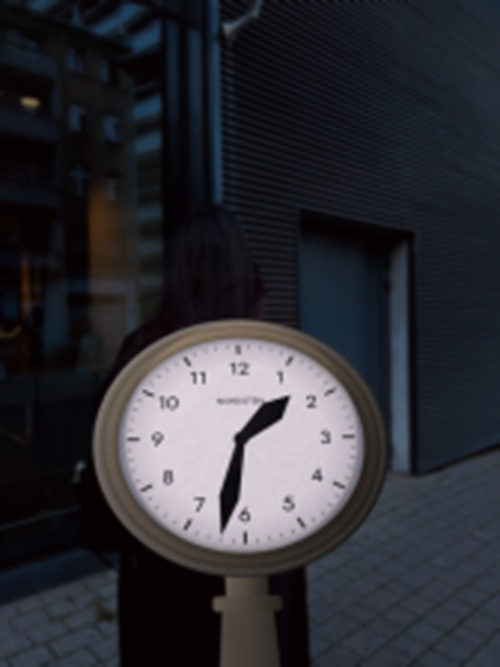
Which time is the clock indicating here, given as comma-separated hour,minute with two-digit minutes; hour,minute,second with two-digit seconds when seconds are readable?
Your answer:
1,32
